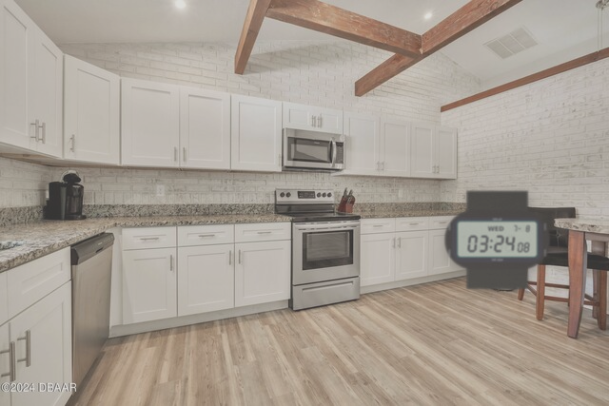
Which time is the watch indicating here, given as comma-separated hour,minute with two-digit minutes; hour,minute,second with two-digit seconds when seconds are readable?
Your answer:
3,24,08
